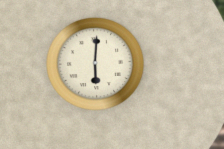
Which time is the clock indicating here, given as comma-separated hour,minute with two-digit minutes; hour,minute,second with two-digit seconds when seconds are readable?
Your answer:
6,01
